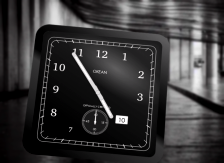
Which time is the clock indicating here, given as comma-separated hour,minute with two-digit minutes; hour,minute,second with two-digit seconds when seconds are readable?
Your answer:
4,54
